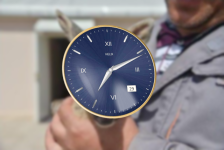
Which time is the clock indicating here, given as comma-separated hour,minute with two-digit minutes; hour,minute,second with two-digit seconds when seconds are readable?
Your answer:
7,11
